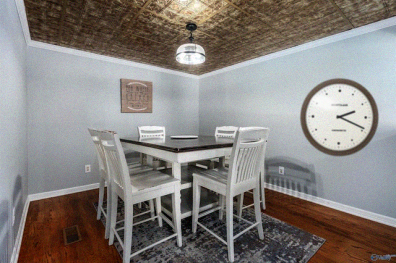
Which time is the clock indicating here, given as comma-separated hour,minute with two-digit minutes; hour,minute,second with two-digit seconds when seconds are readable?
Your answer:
2,19
